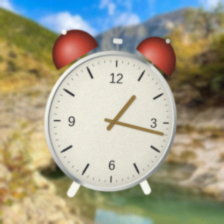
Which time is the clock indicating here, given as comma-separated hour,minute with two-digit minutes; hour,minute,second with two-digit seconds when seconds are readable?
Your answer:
1,17
